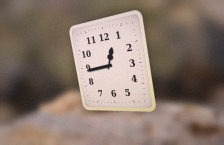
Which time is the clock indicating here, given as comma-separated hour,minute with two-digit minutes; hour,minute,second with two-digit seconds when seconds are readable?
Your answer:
12,44
